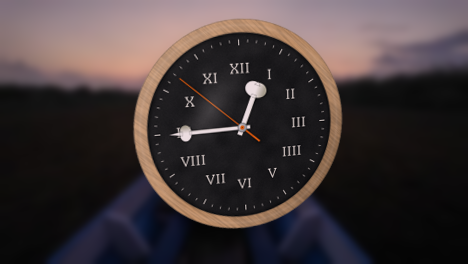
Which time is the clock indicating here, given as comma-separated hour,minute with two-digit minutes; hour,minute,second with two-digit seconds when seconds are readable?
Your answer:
12,44,52
